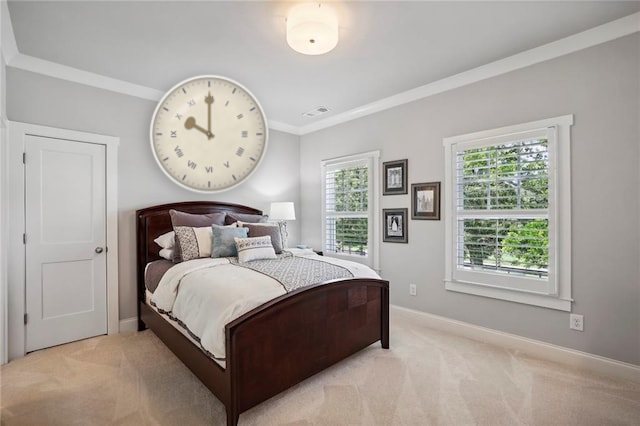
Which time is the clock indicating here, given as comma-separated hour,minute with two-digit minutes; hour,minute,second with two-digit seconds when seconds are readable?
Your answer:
10,00
